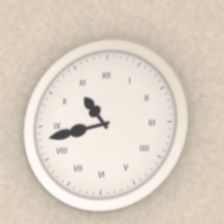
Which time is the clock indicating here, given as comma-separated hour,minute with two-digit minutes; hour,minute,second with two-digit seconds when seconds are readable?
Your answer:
10,43
